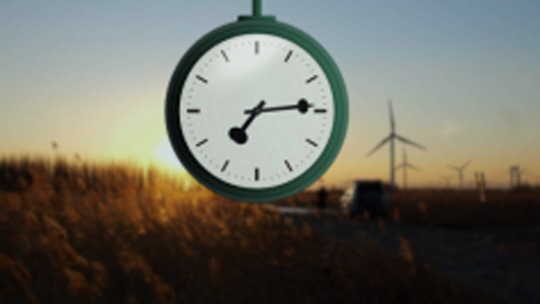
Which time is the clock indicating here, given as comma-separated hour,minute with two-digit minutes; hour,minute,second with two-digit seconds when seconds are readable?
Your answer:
7,14
